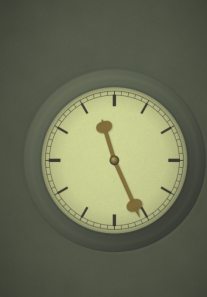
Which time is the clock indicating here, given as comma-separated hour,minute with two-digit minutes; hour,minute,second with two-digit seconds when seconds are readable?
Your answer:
11,26
